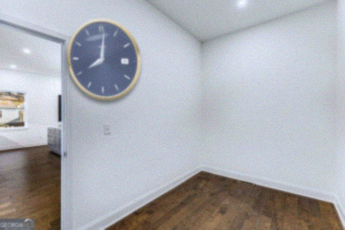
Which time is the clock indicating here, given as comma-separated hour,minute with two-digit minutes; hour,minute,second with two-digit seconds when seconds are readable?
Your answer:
8,01
